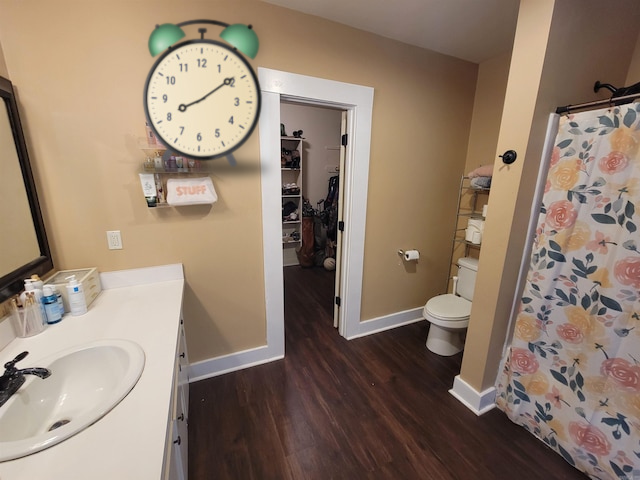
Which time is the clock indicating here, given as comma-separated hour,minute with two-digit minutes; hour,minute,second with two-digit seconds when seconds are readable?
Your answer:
8,09
